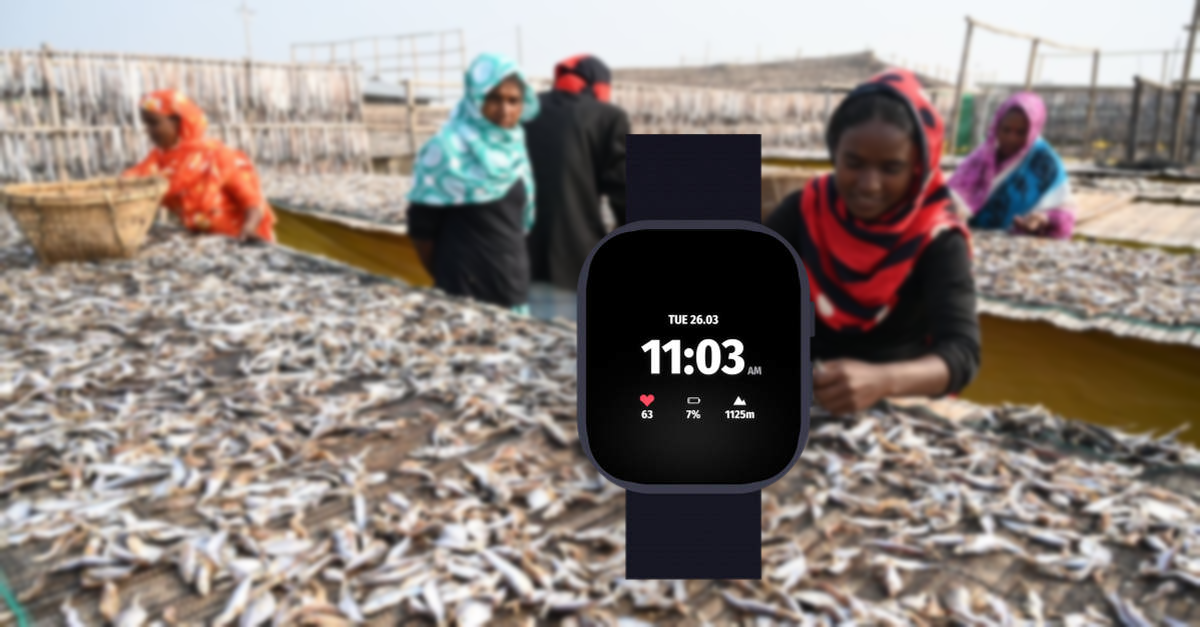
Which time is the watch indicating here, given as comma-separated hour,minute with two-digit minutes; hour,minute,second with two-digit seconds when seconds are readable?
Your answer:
11,03
